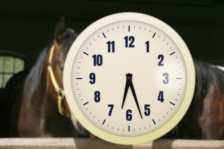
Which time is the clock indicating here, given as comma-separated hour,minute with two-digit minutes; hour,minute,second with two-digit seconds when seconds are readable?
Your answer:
6,27
